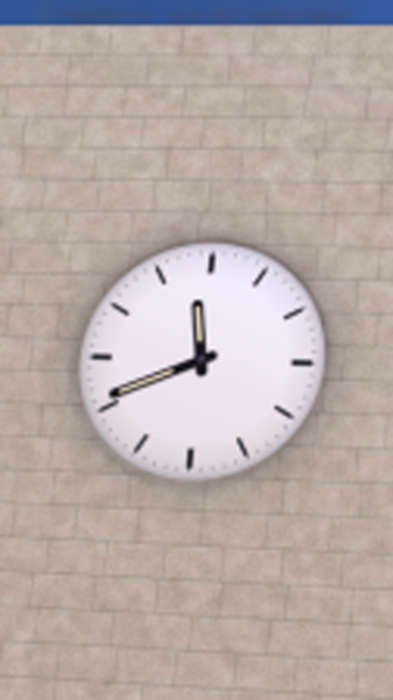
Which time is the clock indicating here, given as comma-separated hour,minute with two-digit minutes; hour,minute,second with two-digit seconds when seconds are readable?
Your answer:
11,41
